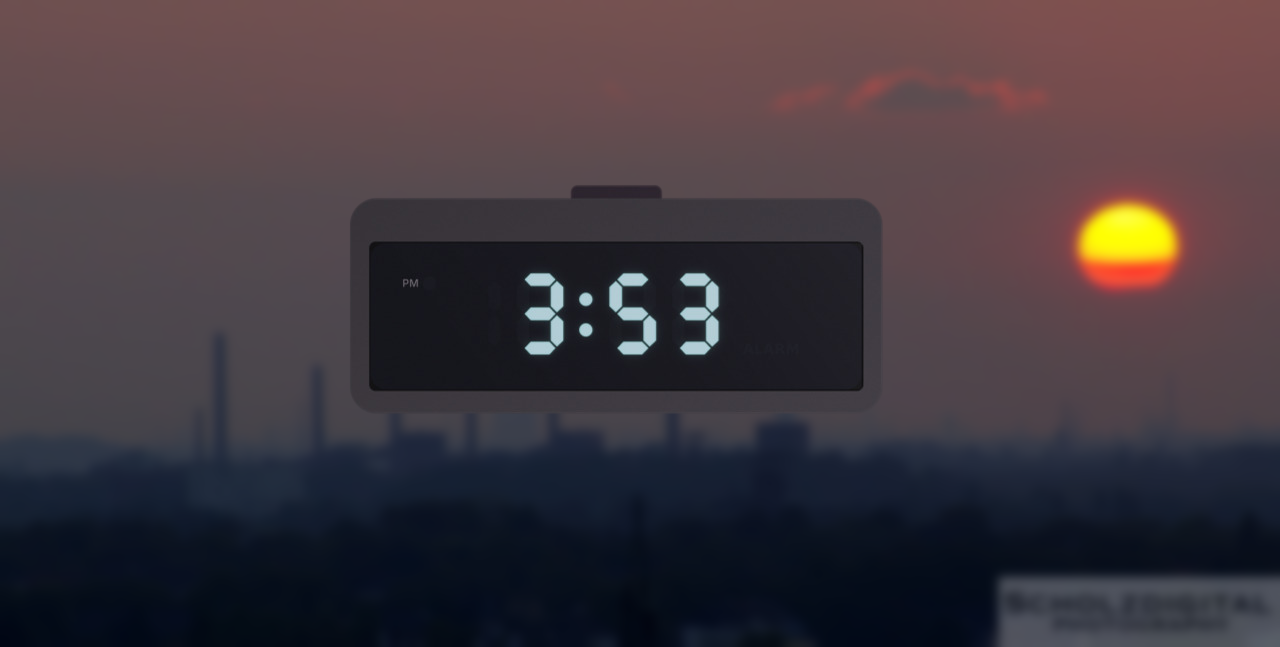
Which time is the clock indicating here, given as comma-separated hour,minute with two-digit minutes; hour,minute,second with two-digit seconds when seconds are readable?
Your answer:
3,53
